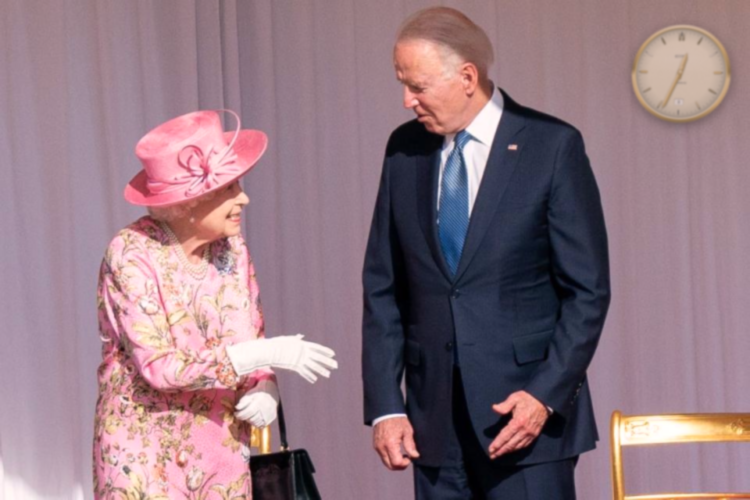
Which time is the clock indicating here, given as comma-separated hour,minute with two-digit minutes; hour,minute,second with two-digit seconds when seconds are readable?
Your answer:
12,34
